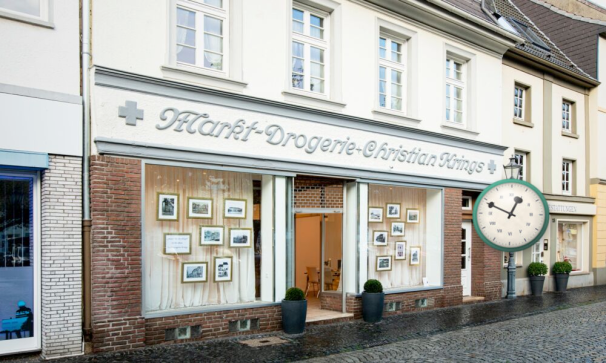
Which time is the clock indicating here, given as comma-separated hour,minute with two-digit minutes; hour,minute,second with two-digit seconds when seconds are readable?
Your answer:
12,49
